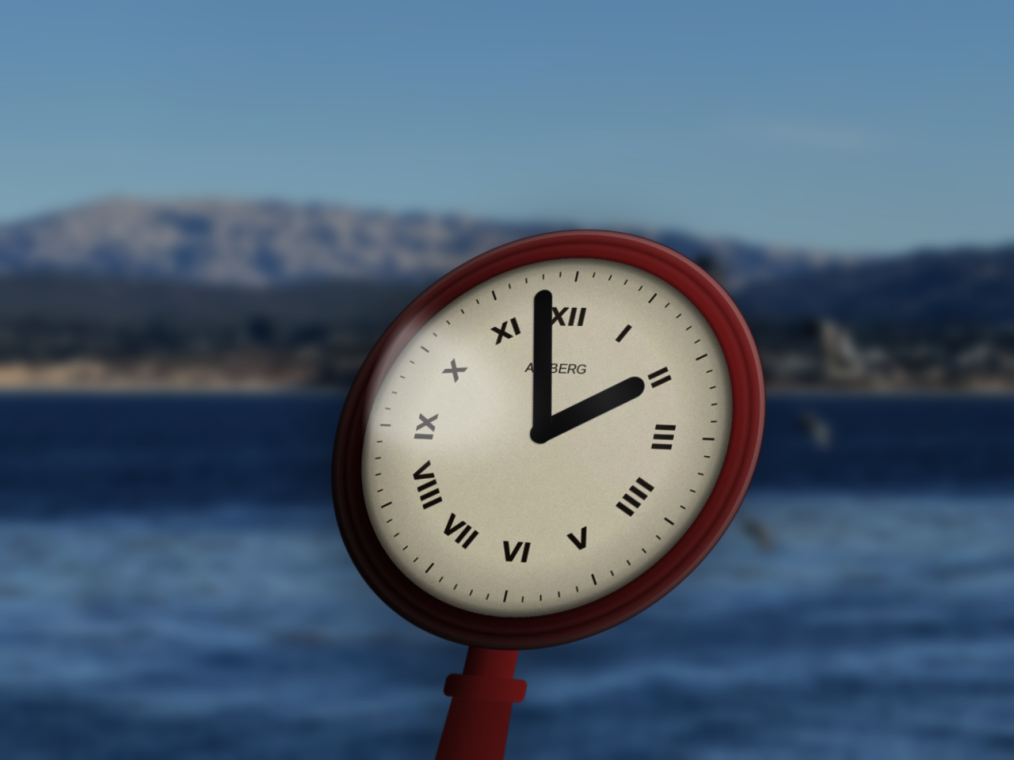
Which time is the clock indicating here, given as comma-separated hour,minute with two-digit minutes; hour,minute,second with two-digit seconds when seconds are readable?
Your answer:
1,58
